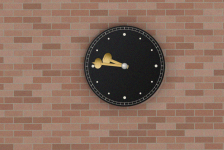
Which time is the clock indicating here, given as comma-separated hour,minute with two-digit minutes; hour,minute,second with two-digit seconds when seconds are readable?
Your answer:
9,46
